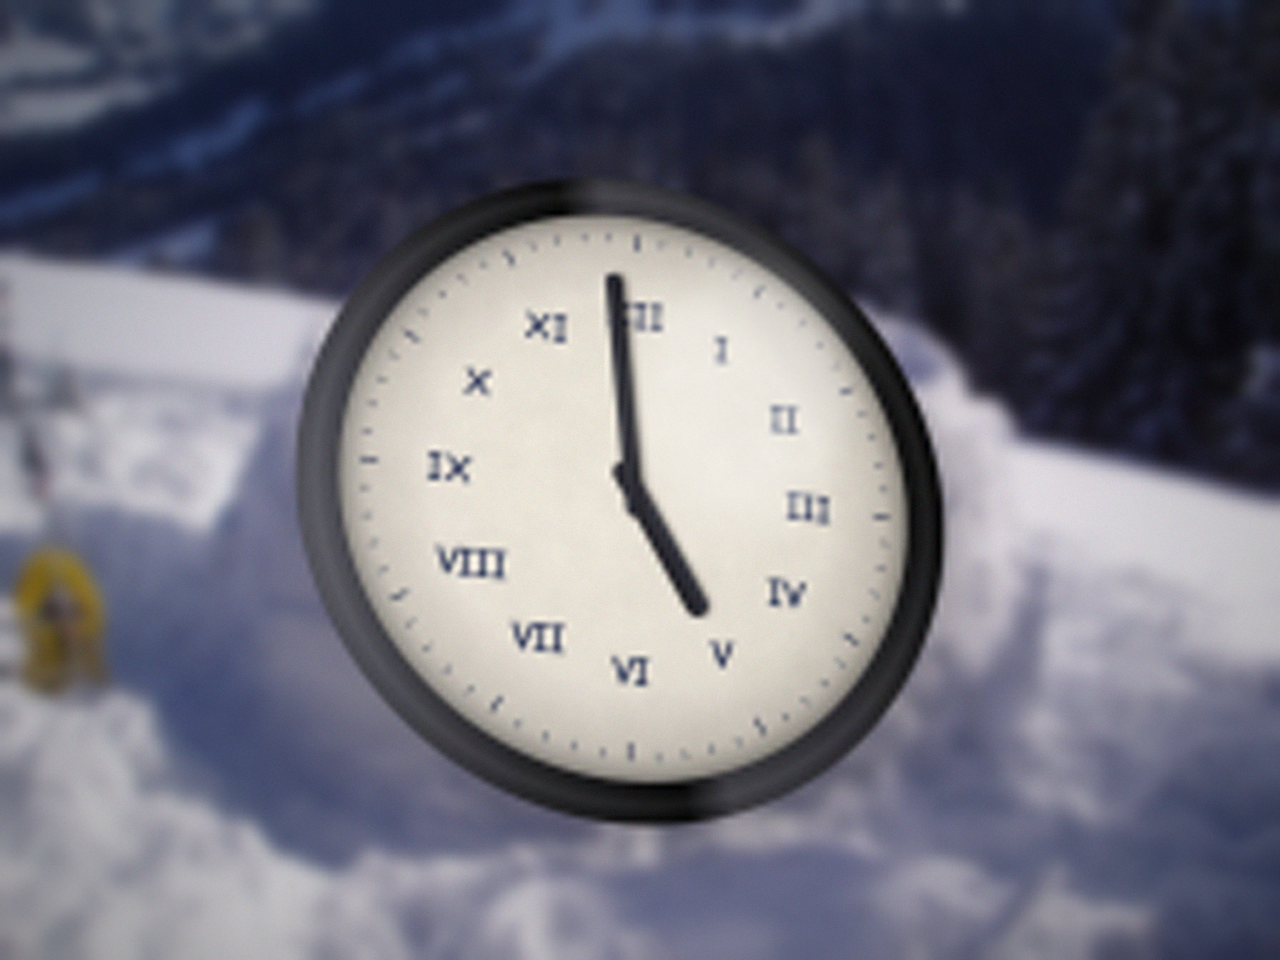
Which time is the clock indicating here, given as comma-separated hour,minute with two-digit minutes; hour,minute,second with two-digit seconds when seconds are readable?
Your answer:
4,59
